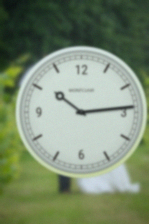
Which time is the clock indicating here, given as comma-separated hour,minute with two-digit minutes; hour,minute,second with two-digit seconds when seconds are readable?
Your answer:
10,14
